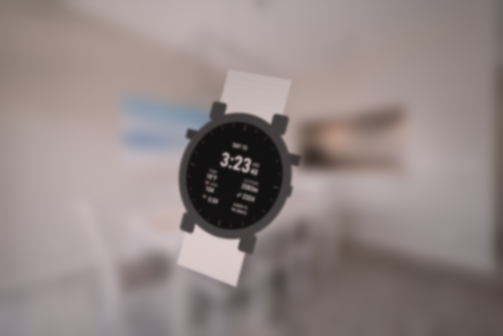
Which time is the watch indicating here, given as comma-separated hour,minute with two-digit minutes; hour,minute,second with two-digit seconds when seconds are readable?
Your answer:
3,23
